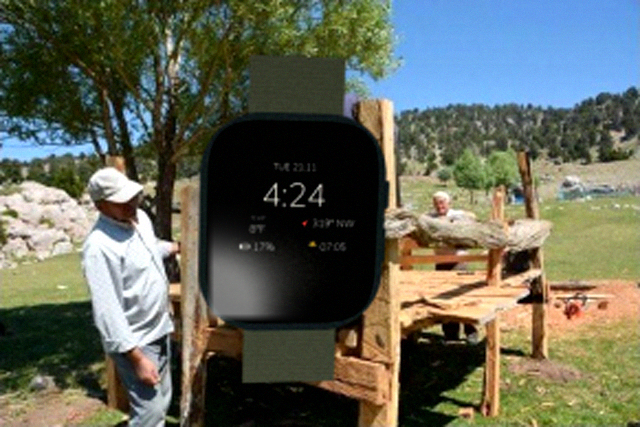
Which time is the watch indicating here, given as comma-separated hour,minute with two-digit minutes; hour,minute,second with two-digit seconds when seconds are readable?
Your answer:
4,24
